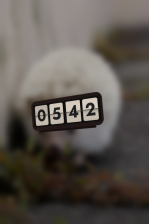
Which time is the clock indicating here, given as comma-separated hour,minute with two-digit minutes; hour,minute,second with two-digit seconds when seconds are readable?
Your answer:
5,42
